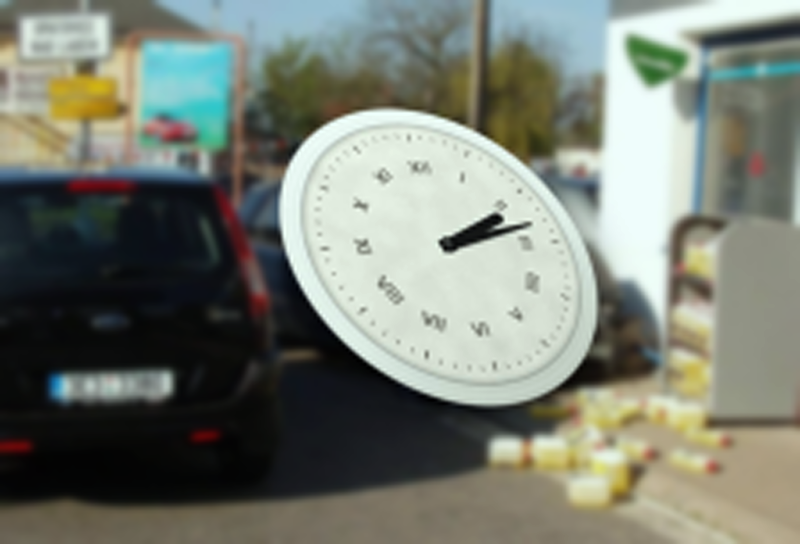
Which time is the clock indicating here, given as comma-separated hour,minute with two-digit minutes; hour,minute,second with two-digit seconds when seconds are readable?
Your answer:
2,13
